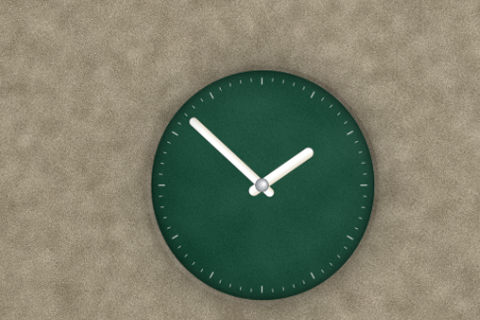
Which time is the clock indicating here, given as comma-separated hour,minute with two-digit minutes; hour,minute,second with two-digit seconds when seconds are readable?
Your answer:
1,52
